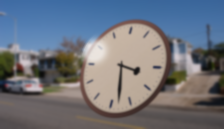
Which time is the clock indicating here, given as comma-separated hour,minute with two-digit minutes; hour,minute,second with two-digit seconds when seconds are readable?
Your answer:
3,28
